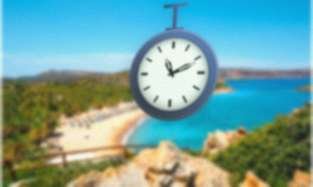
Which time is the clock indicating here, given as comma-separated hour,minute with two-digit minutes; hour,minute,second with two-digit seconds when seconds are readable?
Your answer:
11,11
